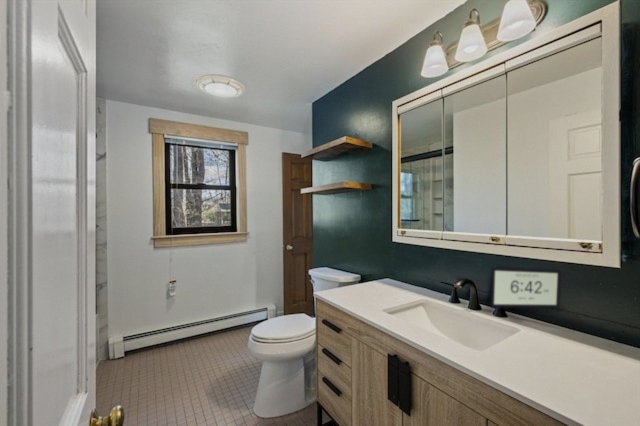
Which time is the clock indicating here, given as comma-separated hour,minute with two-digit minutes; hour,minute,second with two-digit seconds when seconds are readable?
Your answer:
6,42
